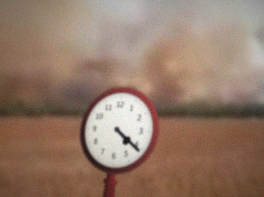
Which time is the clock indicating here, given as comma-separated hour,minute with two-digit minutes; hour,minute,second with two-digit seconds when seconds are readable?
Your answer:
4,21
